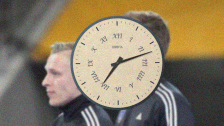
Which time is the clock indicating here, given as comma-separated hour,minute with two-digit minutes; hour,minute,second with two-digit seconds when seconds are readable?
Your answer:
7,12
